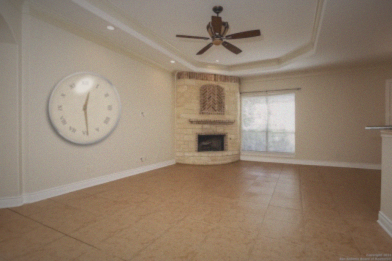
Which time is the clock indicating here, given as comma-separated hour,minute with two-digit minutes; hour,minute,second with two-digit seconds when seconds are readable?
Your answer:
12,29
